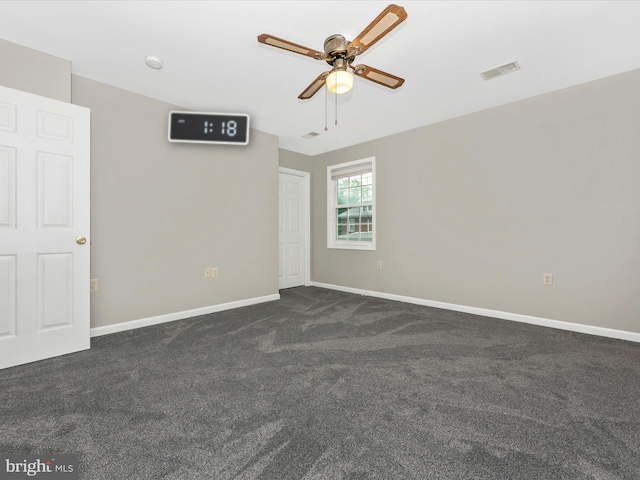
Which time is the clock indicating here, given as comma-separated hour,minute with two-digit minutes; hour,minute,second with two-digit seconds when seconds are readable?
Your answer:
1,18
